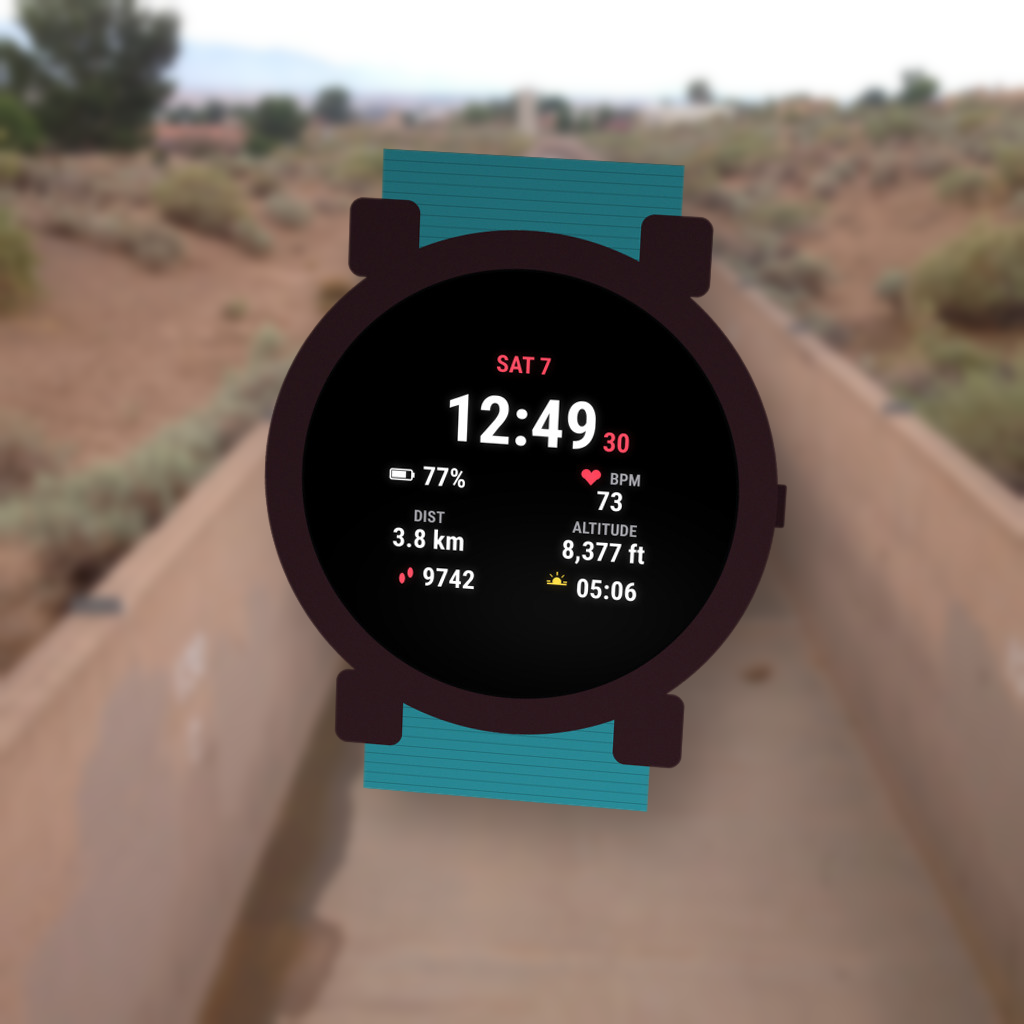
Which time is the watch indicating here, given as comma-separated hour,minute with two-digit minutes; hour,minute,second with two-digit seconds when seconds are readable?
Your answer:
12,49,30
